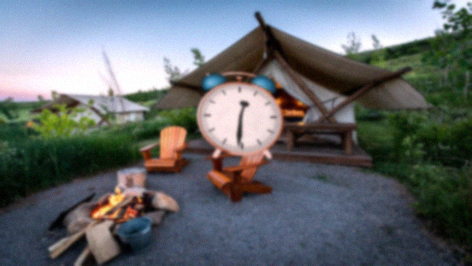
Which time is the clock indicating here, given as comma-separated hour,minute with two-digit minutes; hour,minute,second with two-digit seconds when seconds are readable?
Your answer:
12,31
